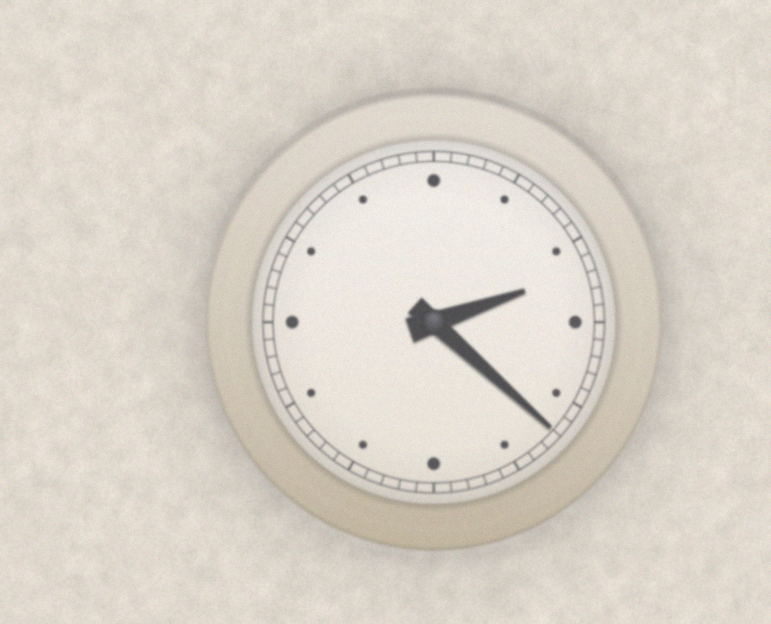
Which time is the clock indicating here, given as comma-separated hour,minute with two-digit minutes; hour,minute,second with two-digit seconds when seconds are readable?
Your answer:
2,22
